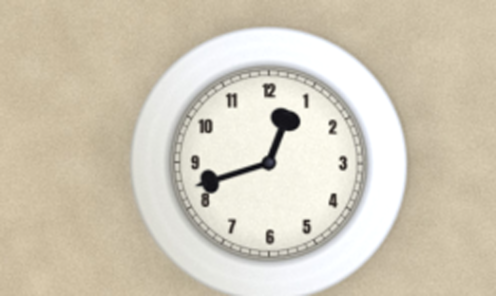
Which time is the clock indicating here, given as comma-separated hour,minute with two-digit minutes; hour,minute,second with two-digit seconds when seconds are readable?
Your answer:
12,42
